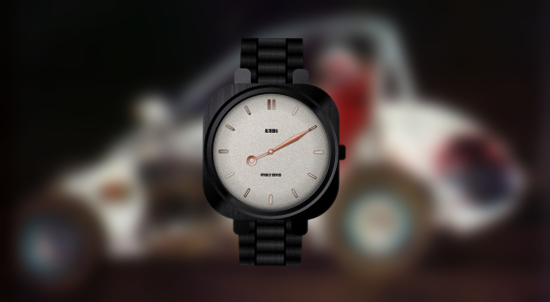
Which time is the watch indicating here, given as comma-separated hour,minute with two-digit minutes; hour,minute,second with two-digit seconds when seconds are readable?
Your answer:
8,10
